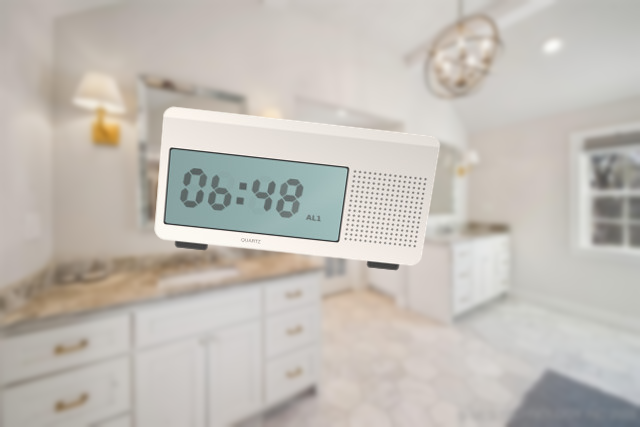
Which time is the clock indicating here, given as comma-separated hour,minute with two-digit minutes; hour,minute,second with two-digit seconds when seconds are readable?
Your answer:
6,48
